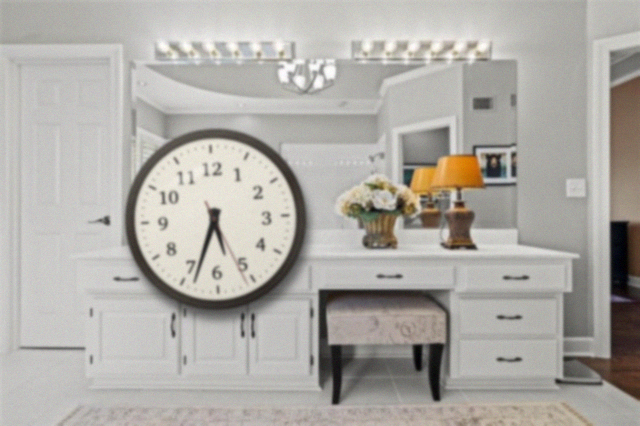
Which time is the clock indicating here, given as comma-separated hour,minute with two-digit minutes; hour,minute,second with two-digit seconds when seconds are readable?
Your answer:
5,33,26
